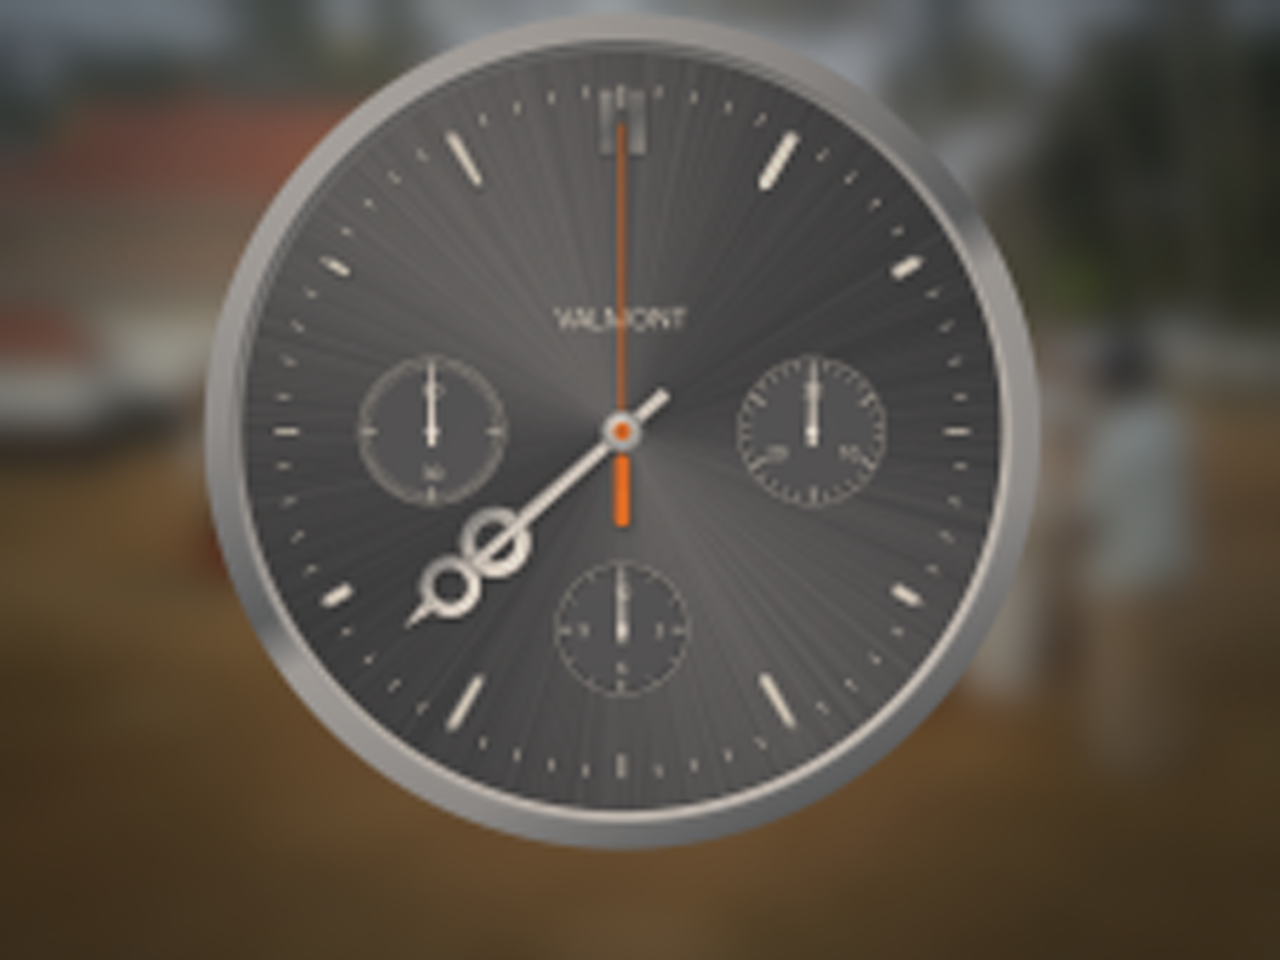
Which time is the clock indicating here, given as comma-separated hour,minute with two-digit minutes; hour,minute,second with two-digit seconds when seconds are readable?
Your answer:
7,38
